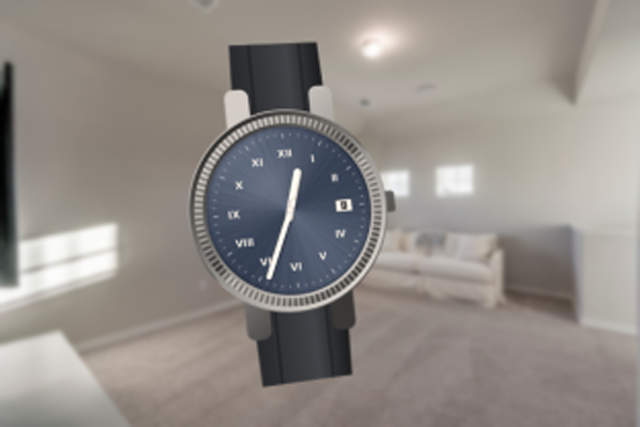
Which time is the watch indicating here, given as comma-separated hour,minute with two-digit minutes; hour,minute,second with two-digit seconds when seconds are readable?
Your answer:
12,34
